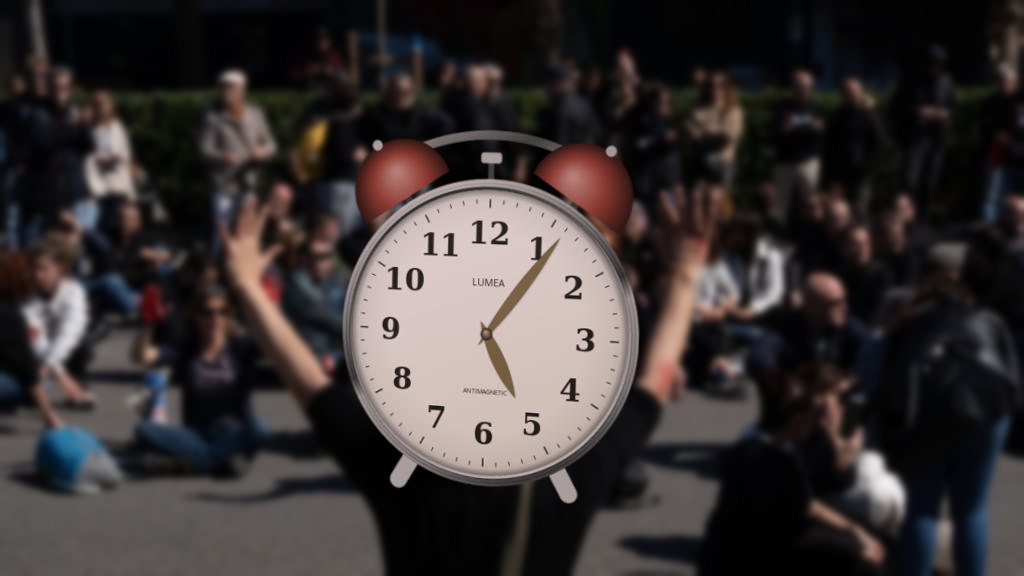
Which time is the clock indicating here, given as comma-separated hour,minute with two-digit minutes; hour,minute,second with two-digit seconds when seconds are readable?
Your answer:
5,06
